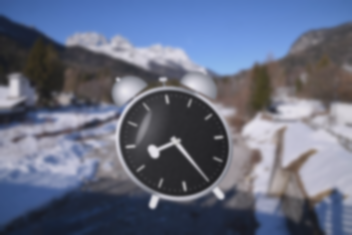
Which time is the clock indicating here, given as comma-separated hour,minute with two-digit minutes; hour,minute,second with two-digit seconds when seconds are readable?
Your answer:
8,25
